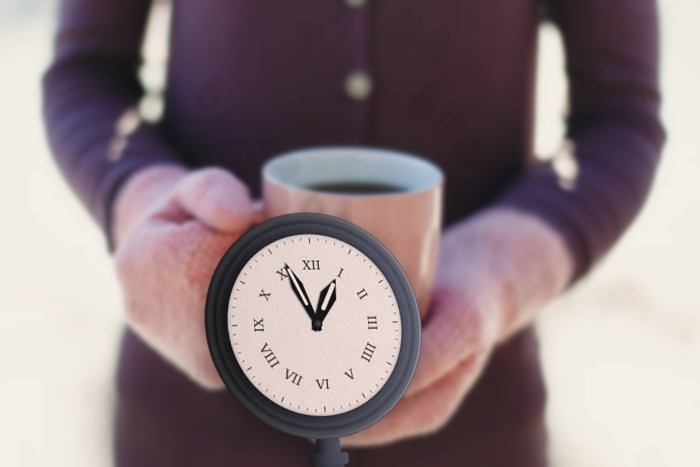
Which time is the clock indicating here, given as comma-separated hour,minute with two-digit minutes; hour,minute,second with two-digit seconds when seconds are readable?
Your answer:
12,56
